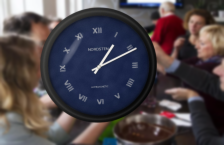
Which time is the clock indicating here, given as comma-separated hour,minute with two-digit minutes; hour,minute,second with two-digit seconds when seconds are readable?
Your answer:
1,11
